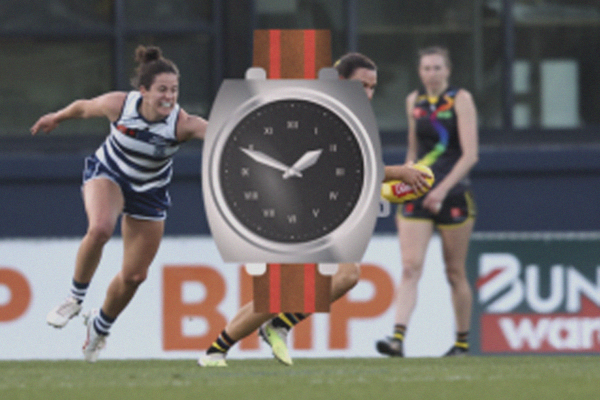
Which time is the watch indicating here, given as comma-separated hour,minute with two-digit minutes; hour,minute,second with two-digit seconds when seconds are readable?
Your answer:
1,49
